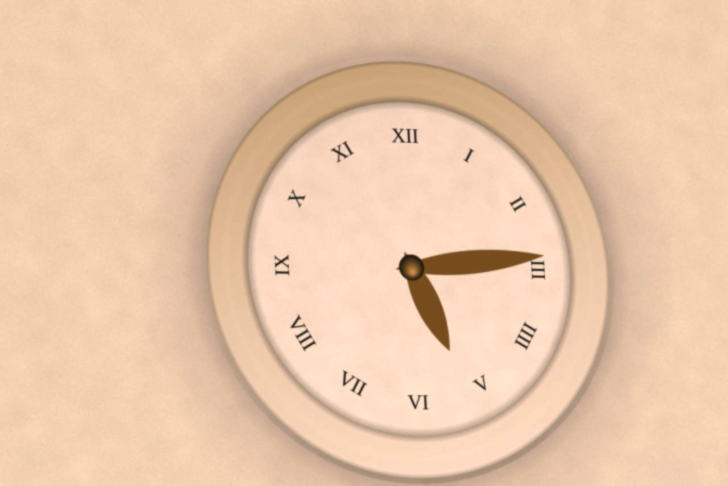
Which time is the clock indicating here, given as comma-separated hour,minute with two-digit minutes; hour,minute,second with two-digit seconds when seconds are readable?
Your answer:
5,14
